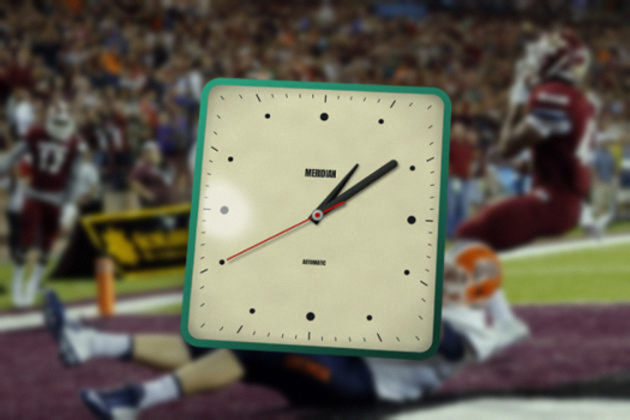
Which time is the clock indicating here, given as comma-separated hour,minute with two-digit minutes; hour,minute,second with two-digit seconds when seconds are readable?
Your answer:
1,08,40
